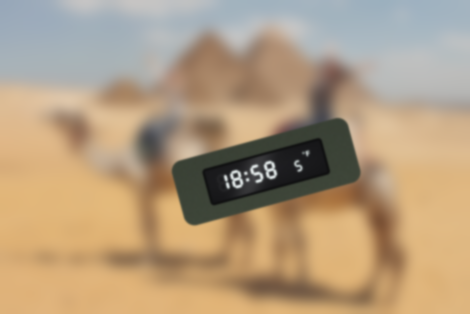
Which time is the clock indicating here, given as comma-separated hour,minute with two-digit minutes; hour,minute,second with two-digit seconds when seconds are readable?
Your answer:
18,58
